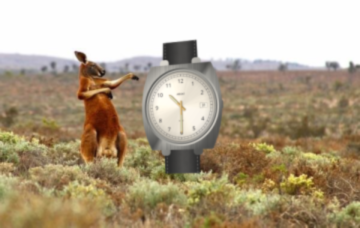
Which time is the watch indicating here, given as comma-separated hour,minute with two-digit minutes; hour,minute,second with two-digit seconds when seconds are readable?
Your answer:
10,30
